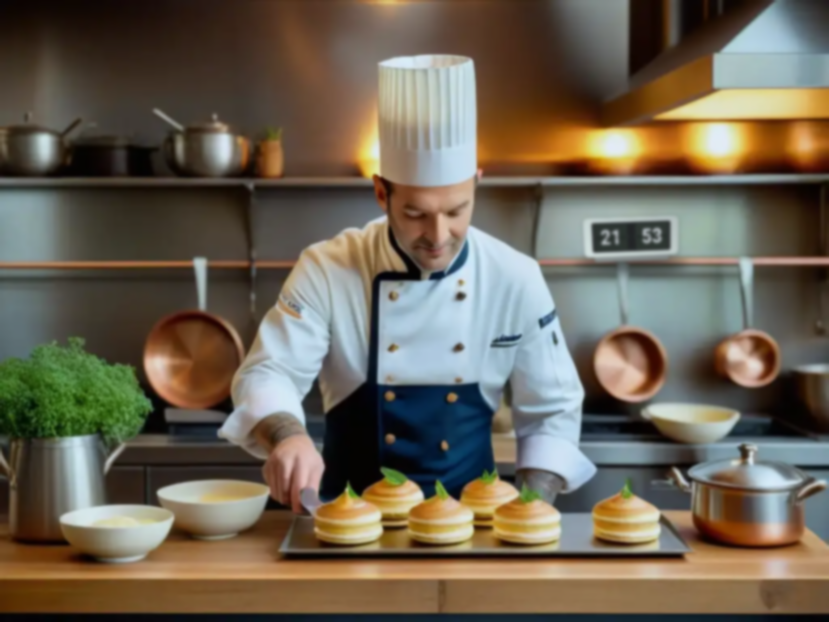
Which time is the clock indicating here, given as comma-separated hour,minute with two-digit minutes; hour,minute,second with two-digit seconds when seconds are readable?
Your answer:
21,53
